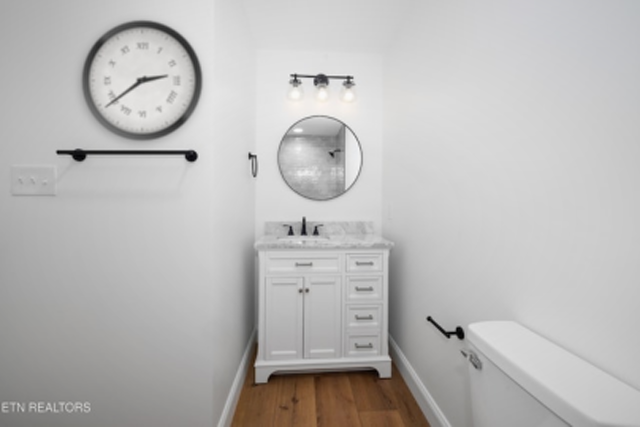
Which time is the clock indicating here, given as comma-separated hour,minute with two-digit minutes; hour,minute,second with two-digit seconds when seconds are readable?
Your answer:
2,39
